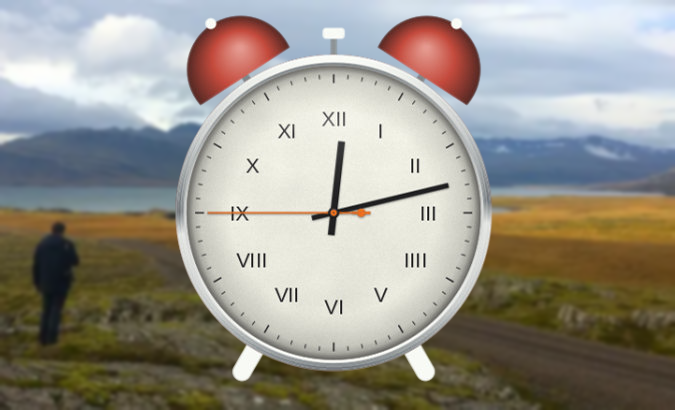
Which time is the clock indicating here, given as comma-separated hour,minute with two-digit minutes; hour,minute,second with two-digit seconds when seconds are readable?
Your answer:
12,12,45
